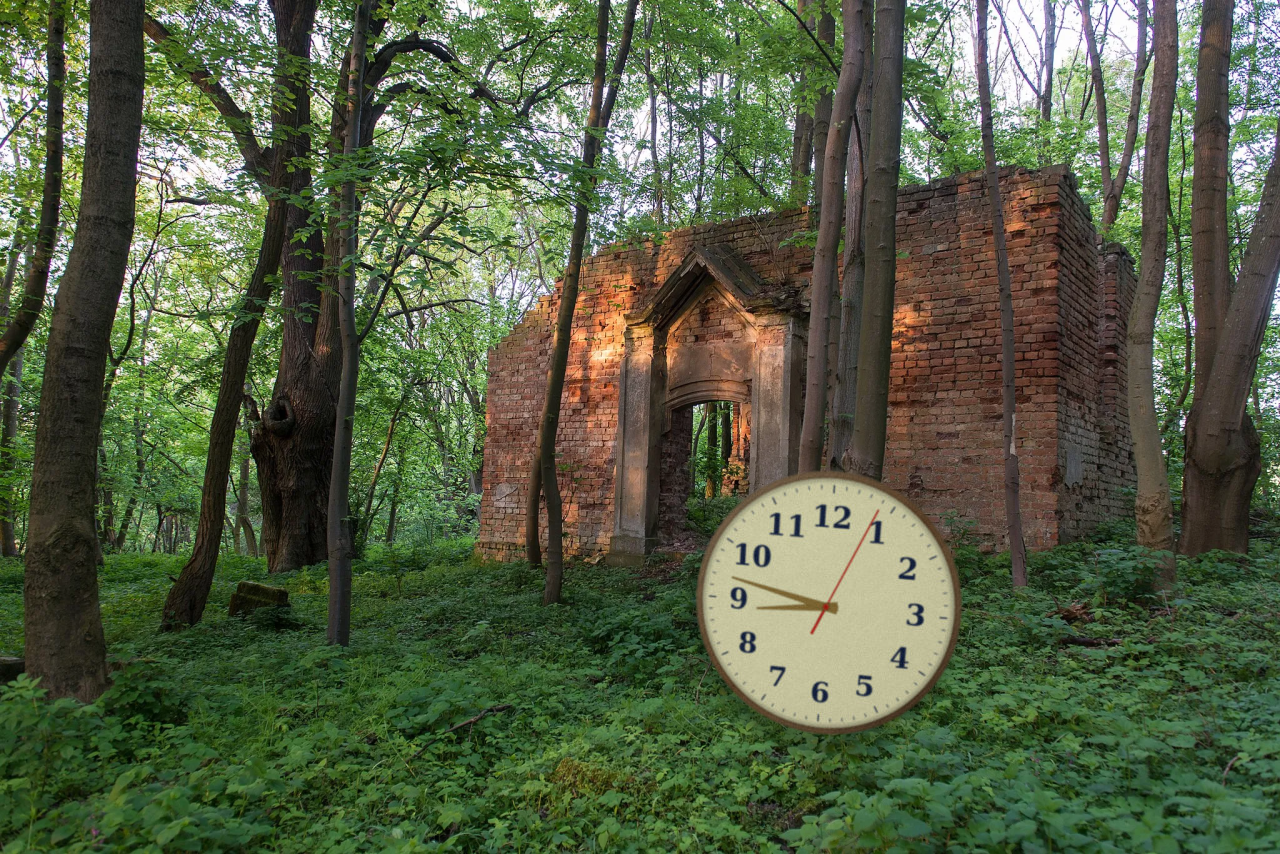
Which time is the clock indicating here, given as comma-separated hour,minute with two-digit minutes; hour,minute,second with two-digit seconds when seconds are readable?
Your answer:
8,47,04
